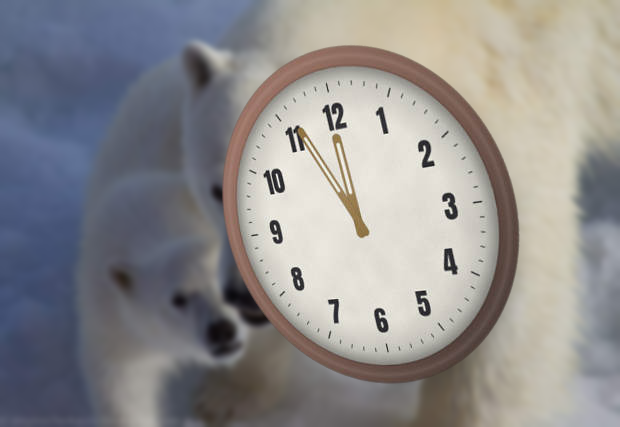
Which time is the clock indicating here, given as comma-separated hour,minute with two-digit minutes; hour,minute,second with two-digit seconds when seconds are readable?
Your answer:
11,56
